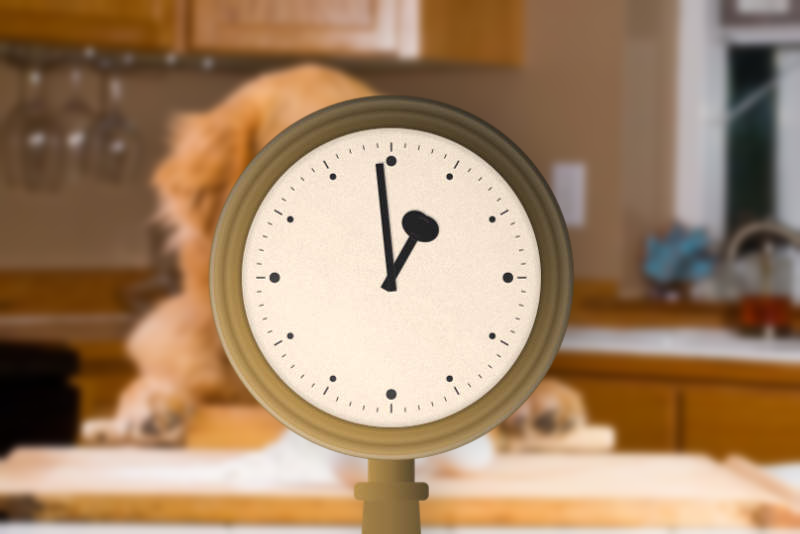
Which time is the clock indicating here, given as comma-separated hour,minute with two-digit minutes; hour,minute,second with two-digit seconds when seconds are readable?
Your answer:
12,59
